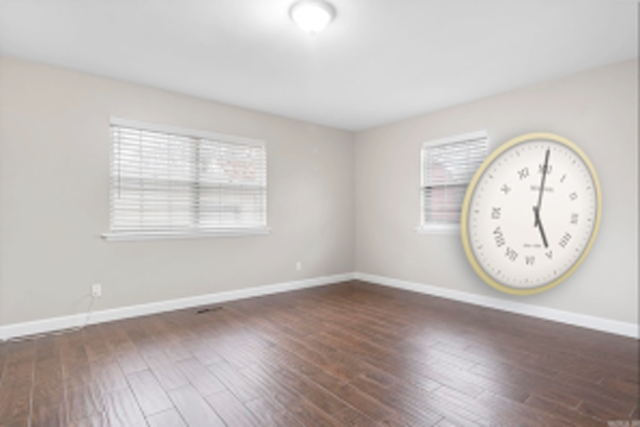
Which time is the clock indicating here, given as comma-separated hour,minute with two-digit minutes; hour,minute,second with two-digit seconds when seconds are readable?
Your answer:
5,00
